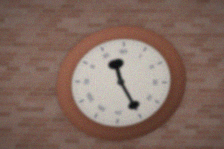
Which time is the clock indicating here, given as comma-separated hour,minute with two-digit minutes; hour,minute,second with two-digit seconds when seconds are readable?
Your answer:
11,25
